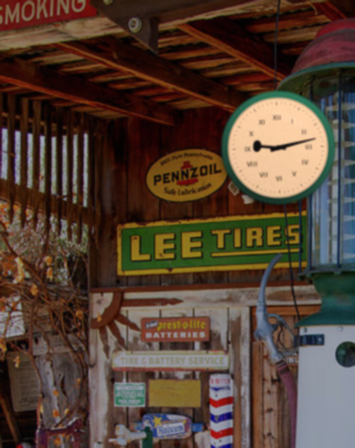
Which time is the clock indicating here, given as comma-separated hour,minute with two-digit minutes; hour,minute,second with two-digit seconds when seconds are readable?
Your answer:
9,13
